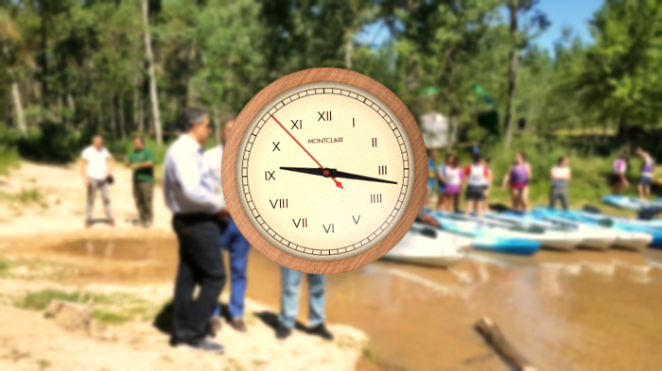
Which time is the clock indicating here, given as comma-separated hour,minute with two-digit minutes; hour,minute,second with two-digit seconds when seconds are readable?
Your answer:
9,16,53
